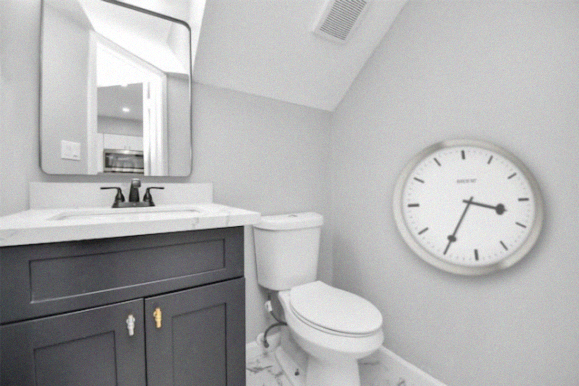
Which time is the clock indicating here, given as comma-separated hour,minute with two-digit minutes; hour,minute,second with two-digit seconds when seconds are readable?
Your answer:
3,35
